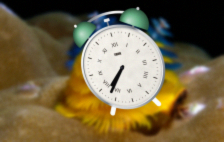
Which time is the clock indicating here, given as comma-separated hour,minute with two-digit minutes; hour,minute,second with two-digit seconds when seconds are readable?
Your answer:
7,37
